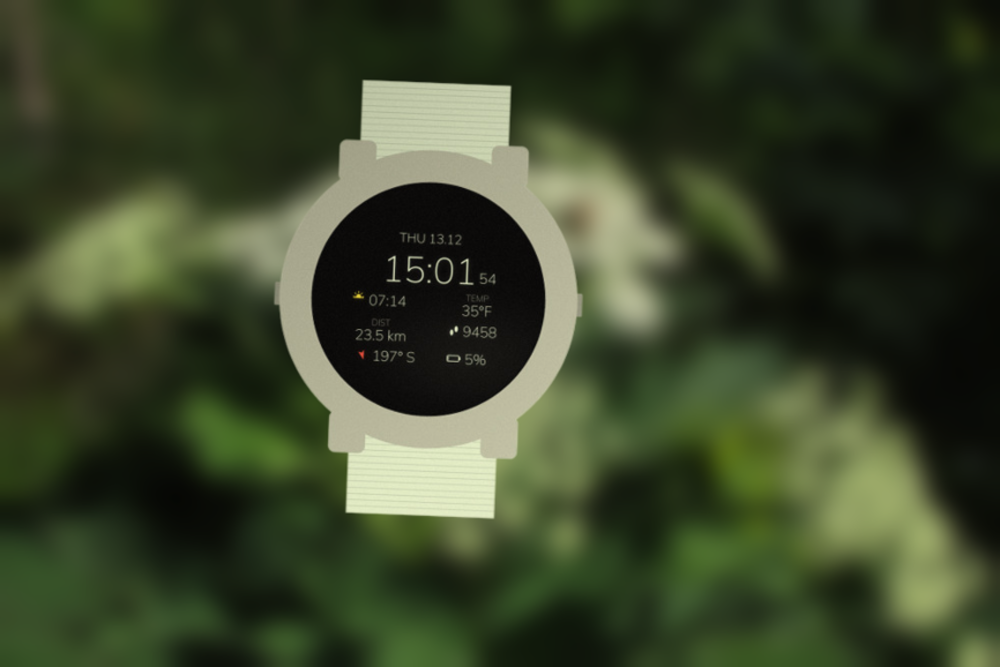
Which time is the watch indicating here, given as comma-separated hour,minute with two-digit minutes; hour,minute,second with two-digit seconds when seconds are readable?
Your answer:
15,01,54
